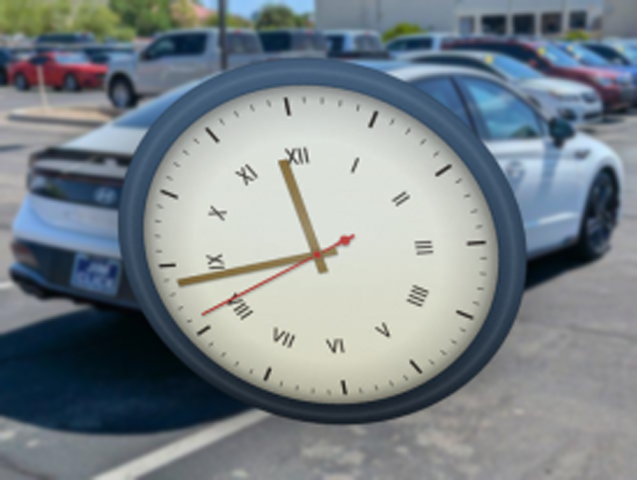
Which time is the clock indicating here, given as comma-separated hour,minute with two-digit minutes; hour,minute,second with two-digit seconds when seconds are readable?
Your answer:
11,43,41
